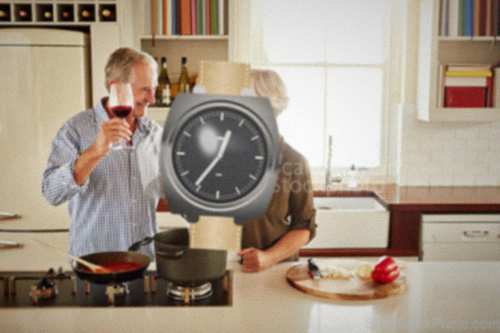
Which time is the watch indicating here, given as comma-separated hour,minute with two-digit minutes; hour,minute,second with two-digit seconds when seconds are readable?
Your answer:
12,36
